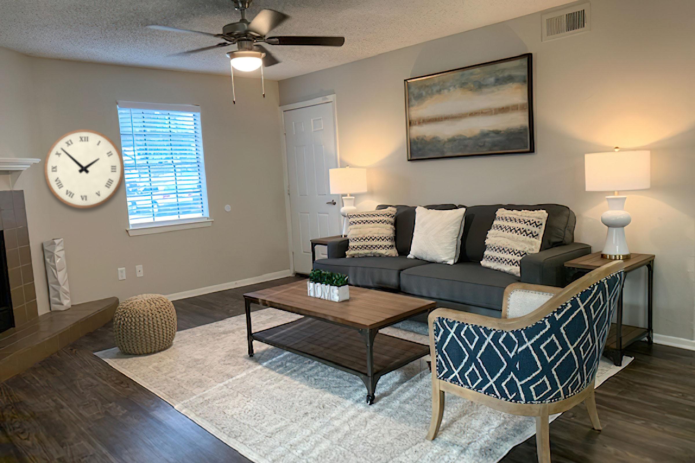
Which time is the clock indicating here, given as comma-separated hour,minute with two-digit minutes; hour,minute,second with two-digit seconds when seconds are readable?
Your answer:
1,52
